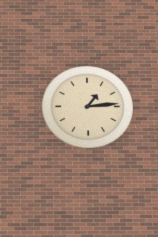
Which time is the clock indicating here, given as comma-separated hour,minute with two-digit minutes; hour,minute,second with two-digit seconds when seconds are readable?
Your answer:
1,14
